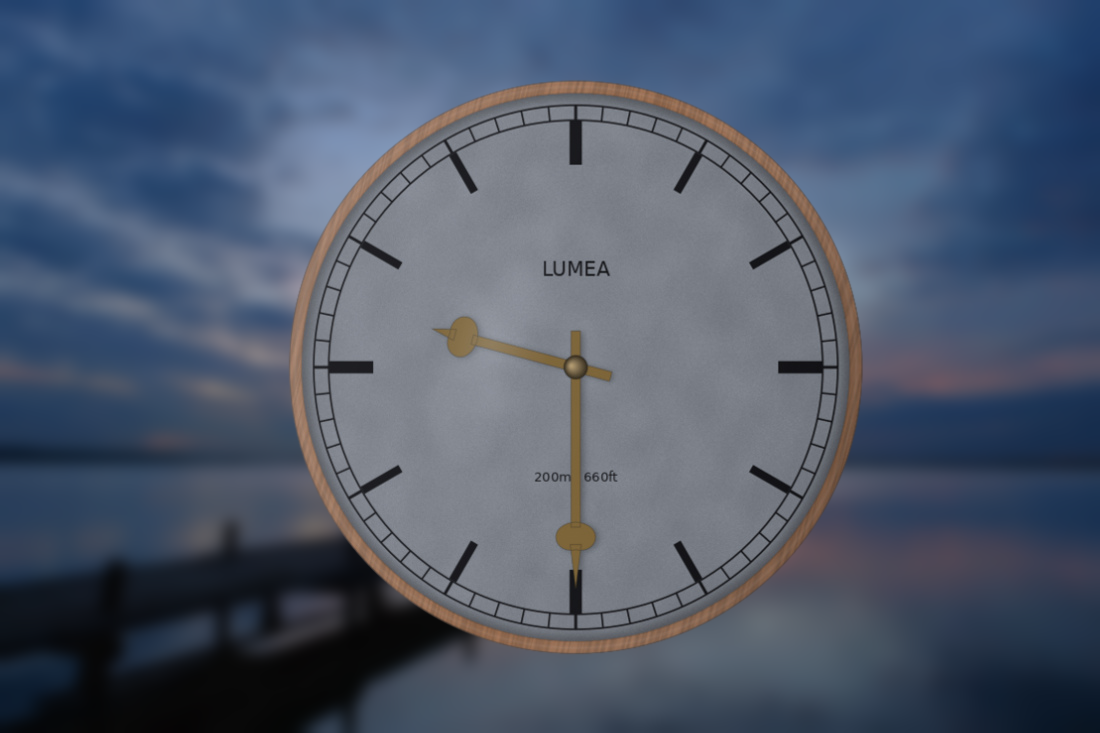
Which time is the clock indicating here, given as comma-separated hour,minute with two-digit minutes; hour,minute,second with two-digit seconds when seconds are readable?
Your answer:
9,30
